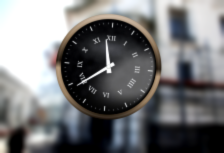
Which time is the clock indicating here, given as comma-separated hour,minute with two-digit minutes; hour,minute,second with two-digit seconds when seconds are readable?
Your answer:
11,39
